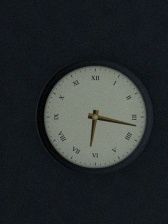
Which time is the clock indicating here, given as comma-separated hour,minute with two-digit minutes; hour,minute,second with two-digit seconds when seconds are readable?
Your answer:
6,17
